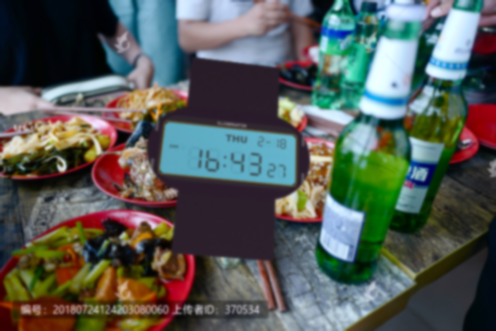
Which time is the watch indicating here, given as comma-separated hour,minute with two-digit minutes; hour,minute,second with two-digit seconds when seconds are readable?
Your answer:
16,43,27
